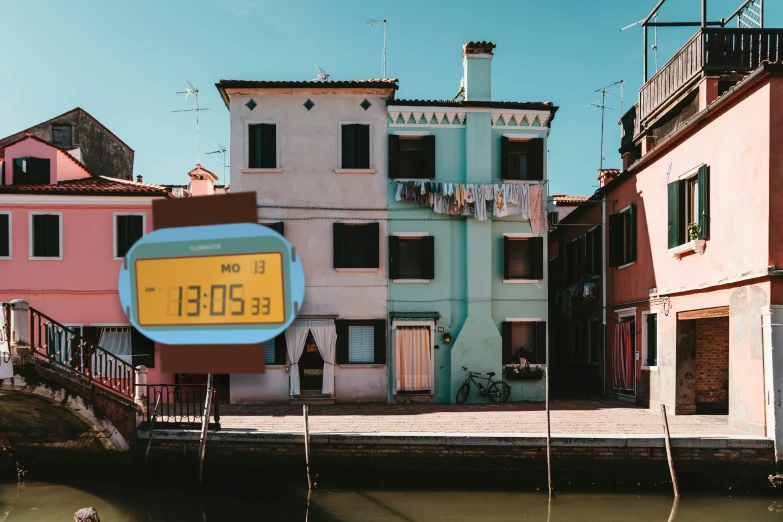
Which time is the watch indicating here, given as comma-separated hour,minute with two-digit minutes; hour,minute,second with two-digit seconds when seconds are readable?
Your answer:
13,05,33
